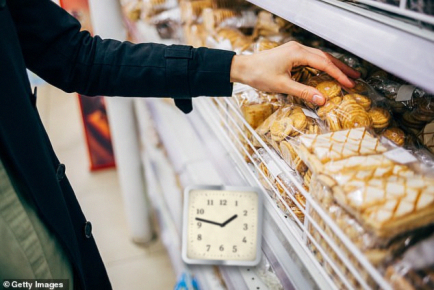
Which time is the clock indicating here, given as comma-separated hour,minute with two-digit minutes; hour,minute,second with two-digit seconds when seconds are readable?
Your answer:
1,47
